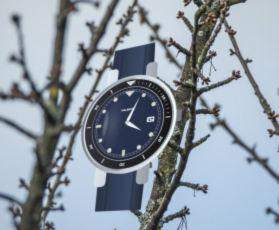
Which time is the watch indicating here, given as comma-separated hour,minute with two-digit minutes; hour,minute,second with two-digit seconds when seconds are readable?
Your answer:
4,04
